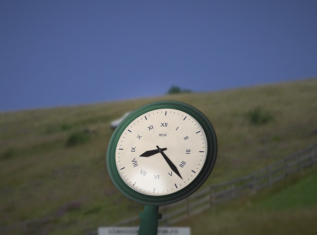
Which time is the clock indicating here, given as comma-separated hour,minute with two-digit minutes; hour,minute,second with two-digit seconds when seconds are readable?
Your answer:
8,23
